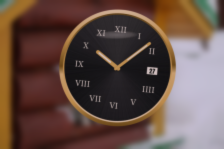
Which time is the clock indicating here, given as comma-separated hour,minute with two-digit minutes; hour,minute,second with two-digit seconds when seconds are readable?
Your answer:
10,08
